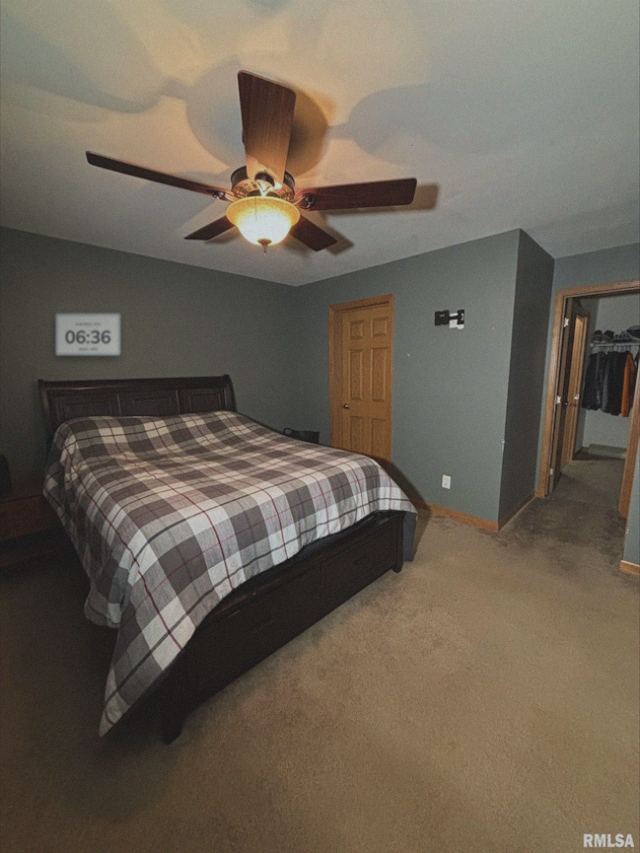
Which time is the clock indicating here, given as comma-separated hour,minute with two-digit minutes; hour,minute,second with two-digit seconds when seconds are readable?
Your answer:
6,36
